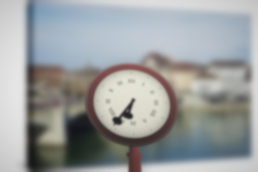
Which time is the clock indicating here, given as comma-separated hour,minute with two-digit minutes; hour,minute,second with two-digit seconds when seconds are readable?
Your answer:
6,36
